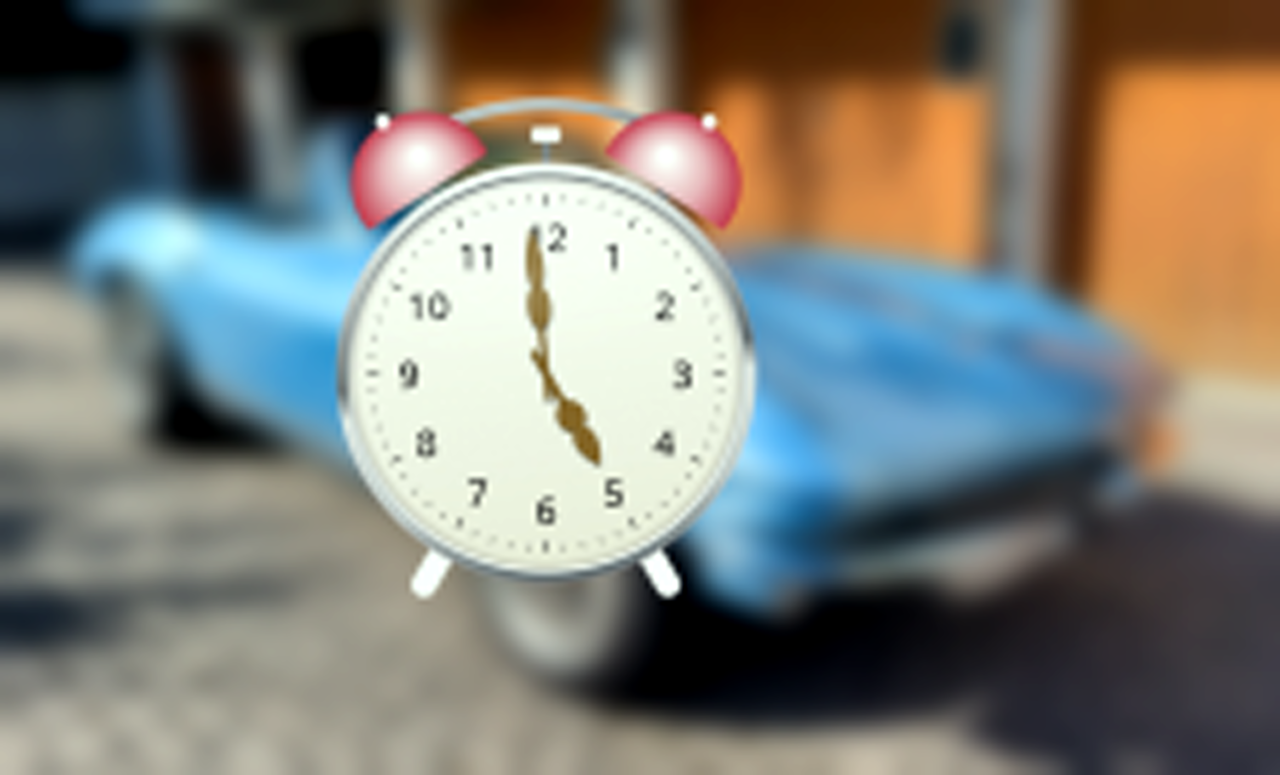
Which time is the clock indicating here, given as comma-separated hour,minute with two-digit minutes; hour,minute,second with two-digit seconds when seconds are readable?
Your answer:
4,59
